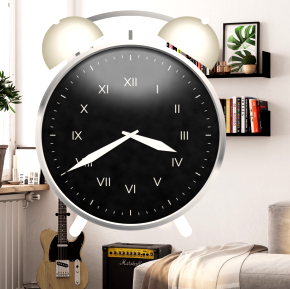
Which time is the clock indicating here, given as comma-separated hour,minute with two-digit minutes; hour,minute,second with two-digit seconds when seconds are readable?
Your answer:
3,40
